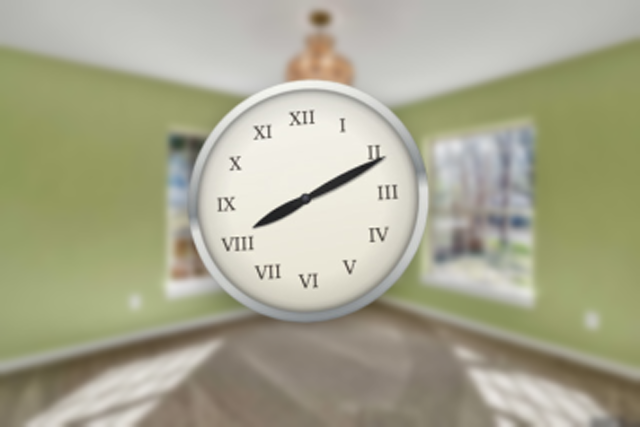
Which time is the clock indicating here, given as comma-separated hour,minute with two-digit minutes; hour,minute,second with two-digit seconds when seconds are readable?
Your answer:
8,11
